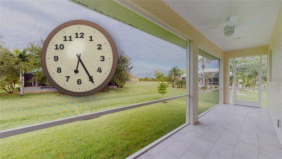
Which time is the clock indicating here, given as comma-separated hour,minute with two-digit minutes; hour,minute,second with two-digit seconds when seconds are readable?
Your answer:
6,25
